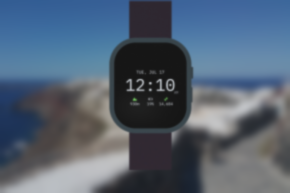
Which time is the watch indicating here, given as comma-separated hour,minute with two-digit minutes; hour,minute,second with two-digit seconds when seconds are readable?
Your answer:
12,10
